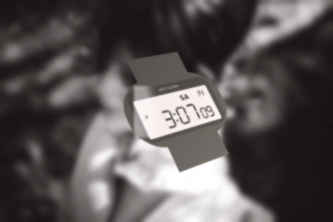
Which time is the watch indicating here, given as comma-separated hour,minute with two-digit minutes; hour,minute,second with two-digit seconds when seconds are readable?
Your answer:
3,07,09
